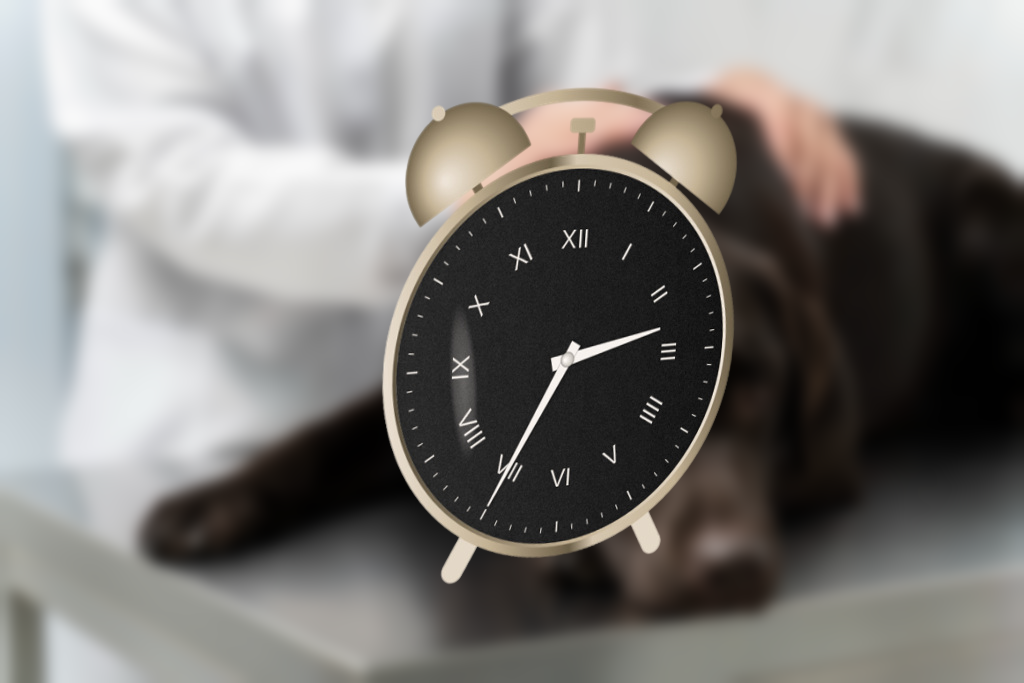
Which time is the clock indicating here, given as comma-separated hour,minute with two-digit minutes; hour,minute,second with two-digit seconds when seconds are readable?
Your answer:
2,35
